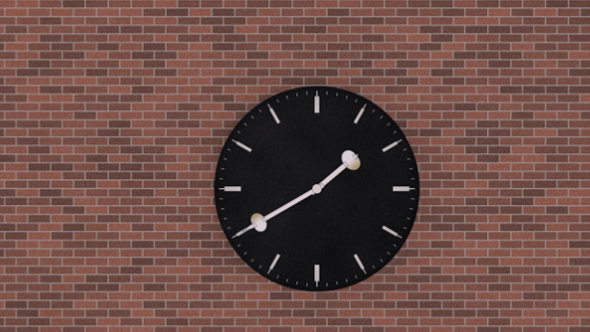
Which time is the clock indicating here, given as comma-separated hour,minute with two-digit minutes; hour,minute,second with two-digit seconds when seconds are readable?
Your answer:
1,40
